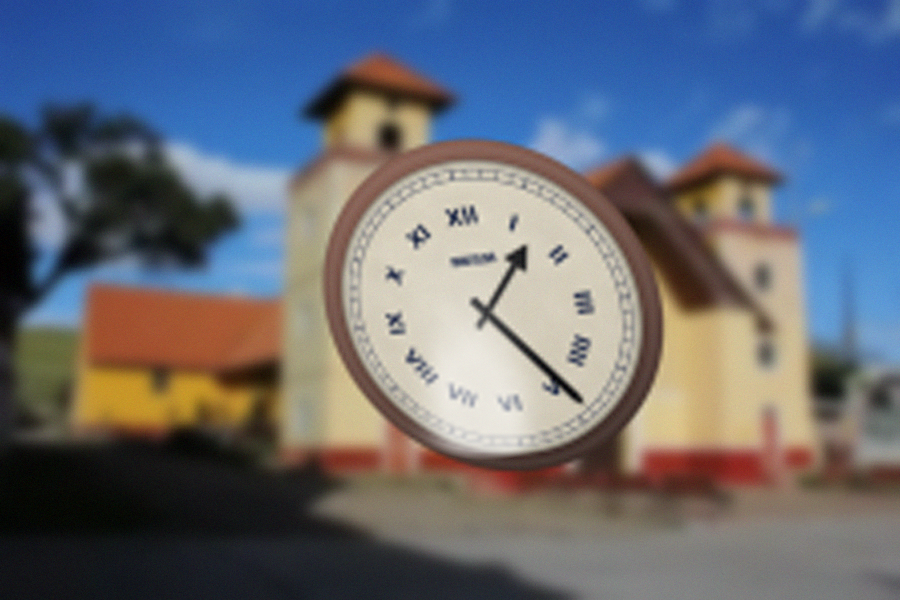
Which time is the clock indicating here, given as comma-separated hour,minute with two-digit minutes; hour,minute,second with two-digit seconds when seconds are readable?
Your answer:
1,24
